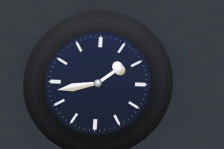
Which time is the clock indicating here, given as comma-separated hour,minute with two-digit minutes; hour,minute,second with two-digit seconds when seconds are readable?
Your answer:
1,43
